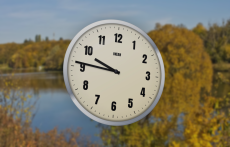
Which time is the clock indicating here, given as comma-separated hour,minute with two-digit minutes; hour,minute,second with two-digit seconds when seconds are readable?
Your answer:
9,46
